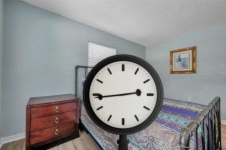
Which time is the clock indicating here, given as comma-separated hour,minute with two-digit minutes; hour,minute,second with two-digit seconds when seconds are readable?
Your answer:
2,44
